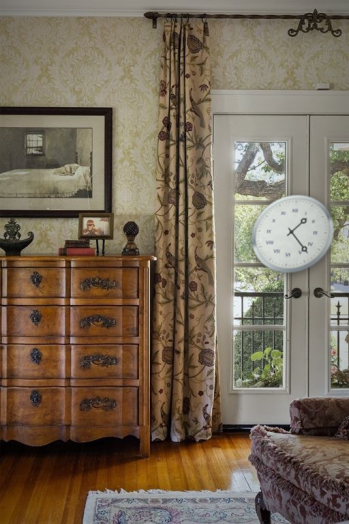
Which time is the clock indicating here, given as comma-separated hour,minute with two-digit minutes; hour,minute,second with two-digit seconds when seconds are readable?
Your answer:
1,23
